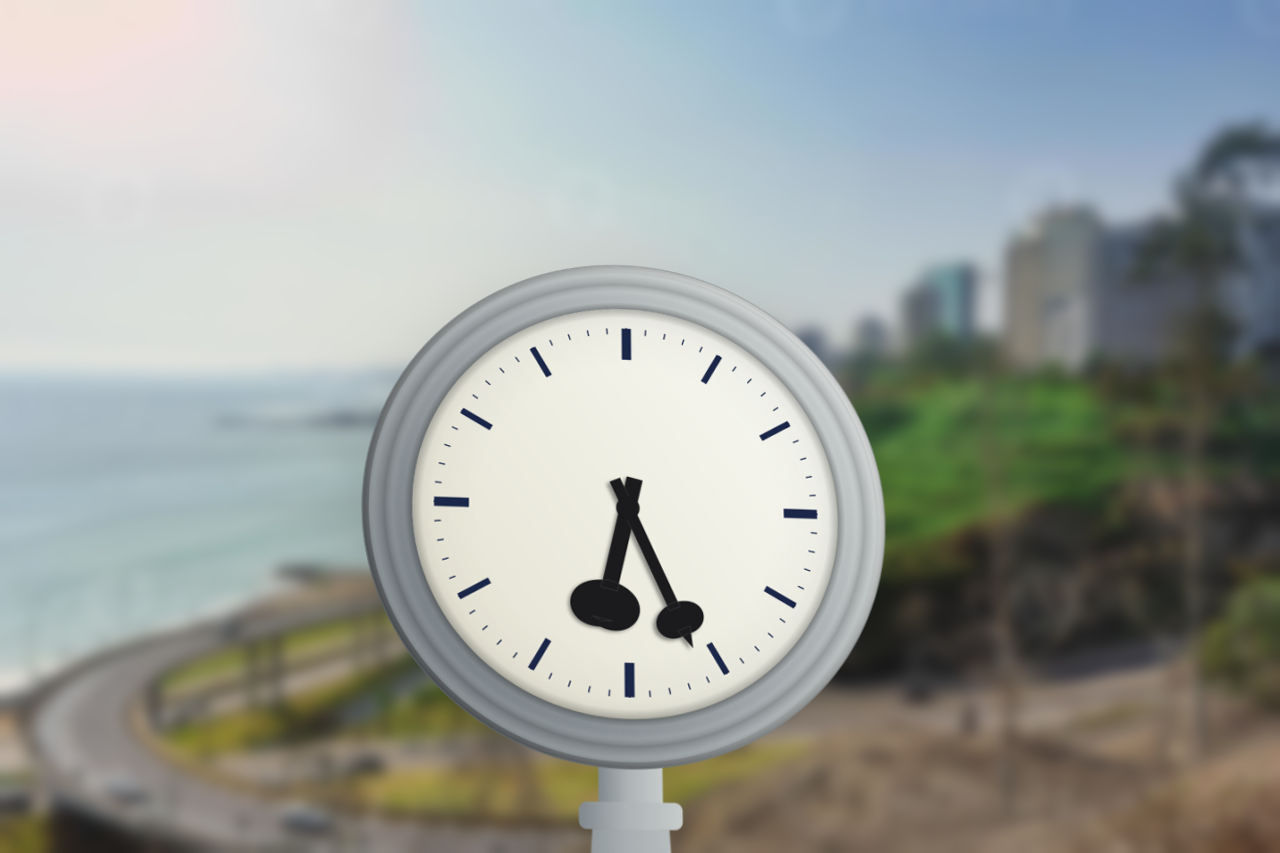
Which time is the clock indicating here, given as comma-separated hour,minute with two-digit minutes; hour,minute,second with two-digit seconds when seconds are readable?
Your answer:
6,26
